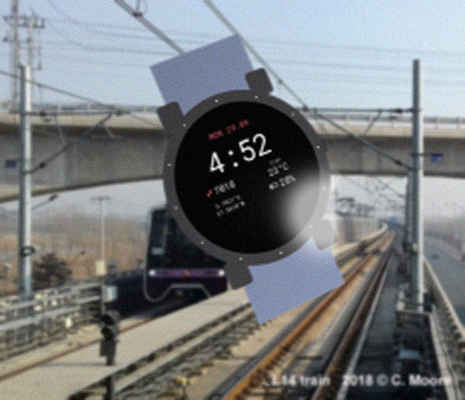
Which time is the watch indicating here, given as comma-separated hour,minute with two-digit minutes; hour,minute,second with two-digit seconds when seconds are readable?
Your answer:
4,52
